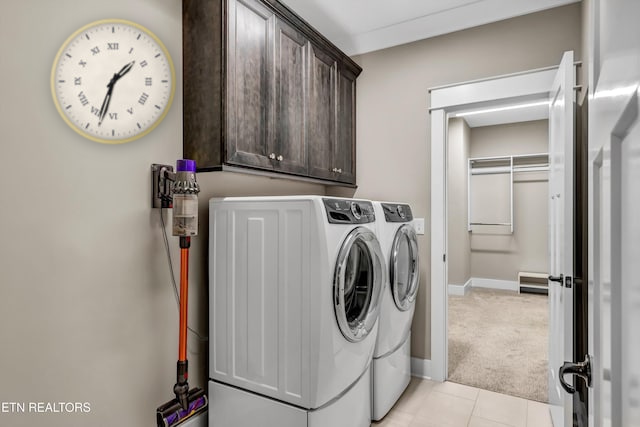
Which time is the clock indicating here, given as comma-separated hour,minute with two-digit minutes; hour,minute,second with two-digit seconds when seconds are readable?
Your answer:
1,33
